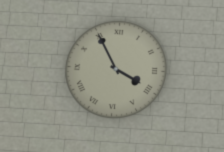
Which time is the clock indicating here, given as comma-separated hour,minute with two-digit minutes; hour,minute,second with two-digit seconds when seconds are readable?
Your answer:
3,55
